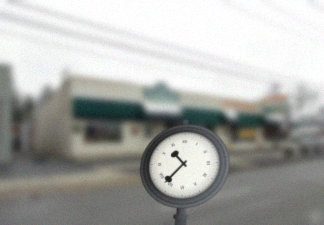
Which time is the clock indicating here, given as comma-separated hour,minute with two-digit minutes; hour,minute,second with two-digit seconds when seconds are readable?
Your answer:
10,37
